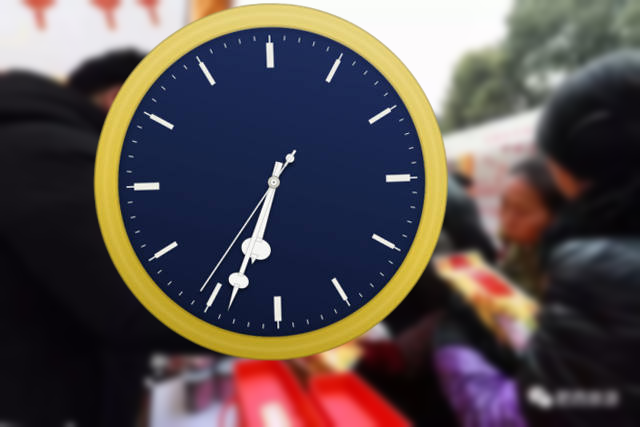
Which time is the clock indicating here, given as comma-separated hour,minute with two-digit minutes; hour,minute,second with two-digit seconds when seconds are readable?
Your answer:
6,33,36
